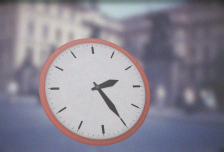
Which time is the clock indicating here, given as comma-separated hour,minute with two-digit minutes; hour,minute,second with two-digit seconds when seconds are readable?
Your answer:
2,25
